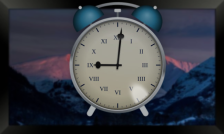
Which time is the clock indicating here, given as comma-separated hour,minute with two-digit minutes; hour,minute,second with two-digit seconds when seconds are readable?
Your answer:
9,01
